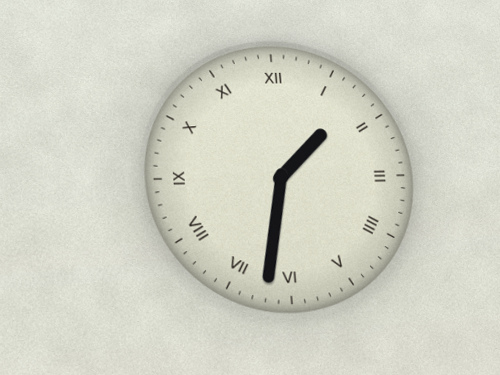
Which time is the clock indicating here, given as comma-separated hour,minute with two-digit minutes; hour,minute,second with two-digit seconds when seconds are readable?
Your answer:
1,32
